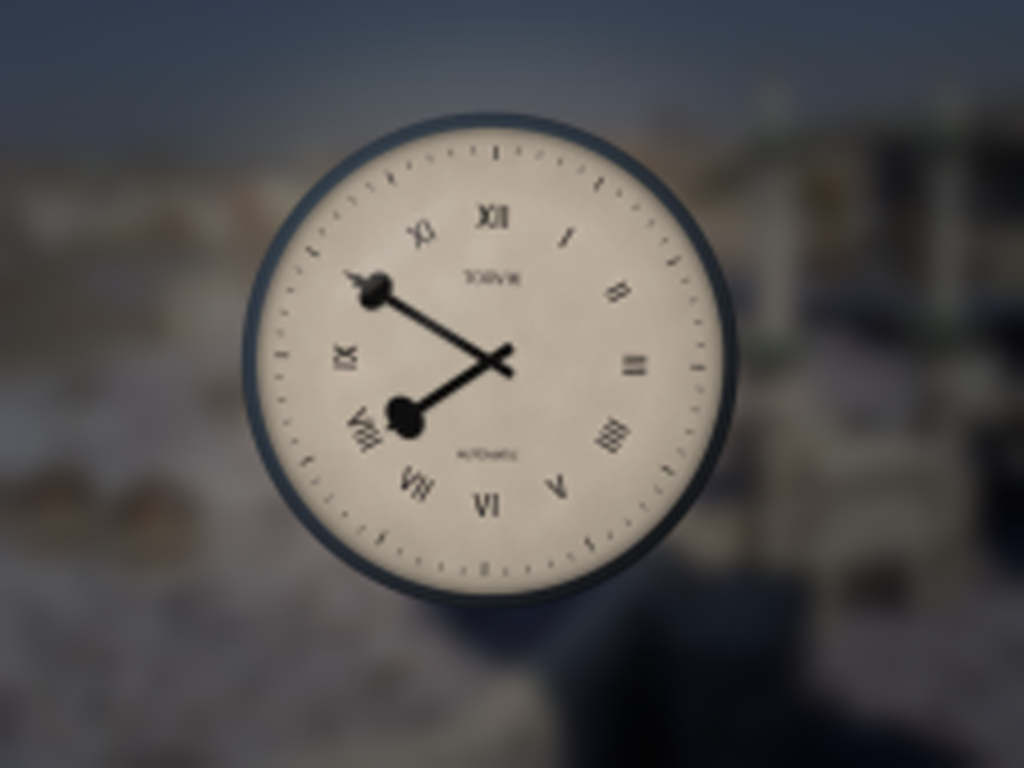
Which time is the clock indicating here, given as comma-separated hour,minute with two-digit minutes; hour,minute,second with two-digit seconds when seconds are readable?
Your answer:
7,50
